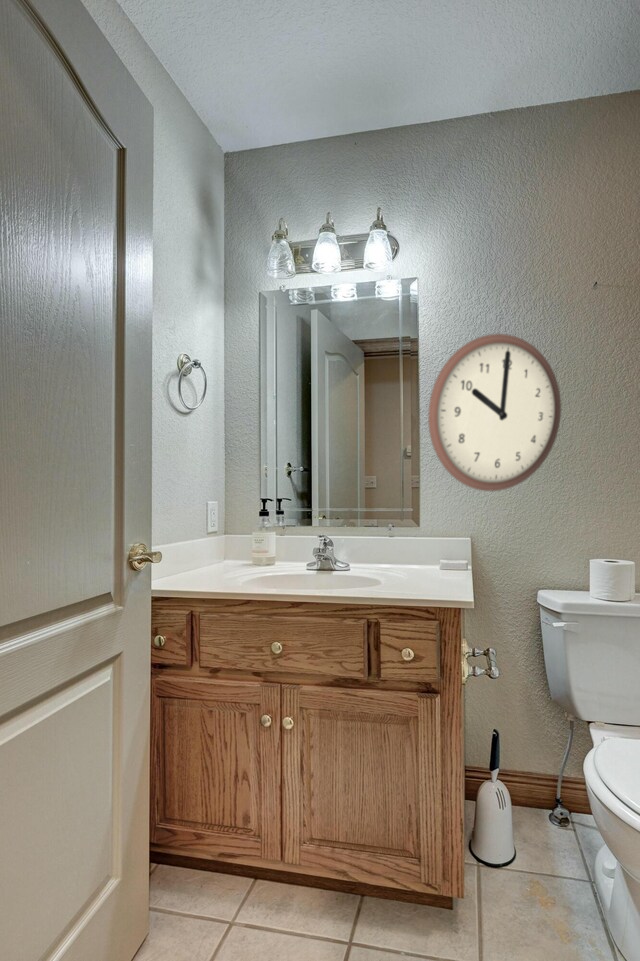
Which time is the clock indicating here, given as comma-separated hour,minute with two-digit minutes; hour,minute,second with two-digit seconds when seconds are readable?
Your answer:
10,00
